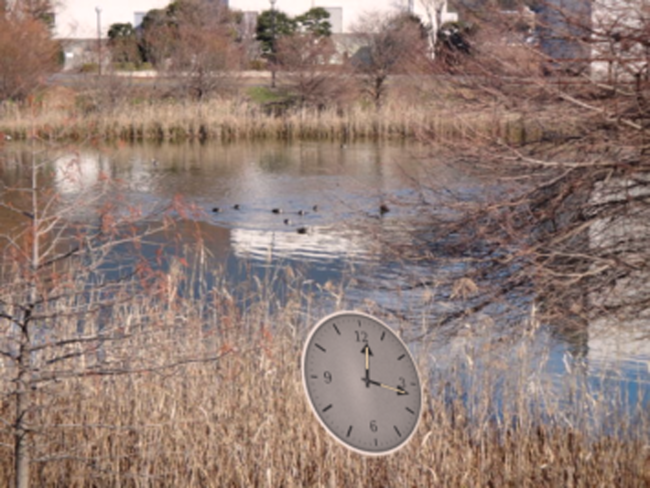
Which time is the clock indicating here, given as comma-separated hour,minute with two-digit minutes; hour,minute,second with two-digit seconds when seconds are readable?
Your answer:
12,17
